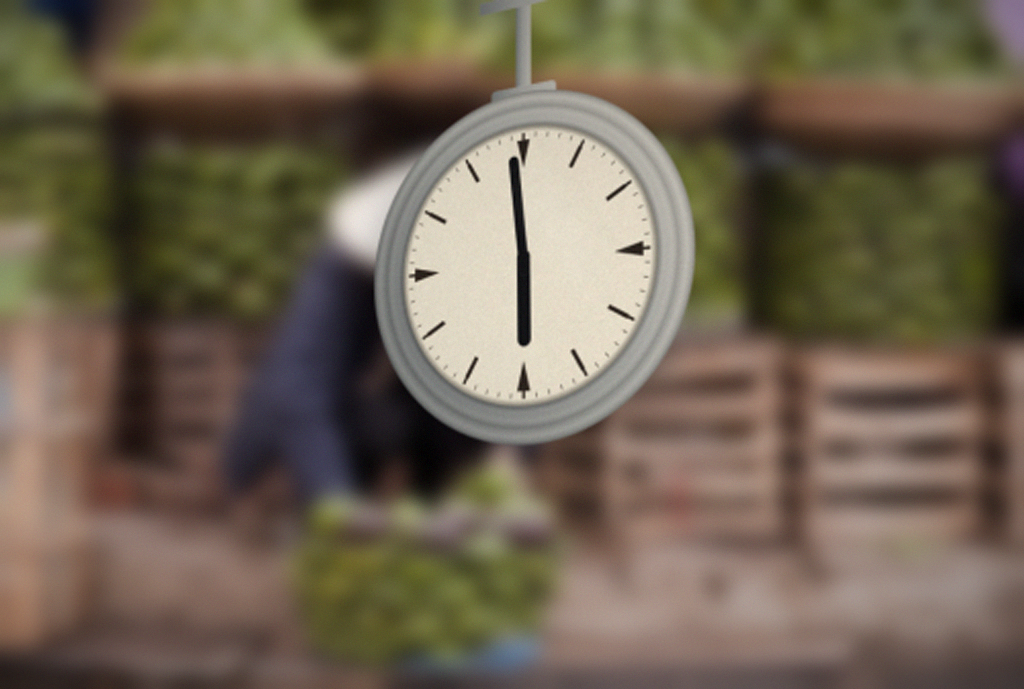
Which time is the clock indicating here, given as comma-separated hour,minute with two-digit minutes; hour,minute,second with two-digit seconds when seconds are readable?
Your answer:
5,59
